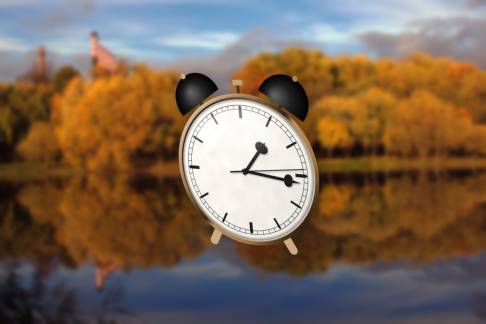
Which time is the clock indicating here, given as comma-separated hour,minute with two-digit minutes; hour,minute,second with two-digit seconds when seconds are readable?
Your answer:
1,16,14
